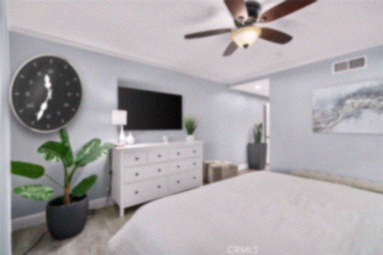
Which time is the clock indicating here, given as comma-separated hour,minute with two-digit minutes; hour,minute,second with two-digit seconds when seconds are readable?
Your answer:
11,34
